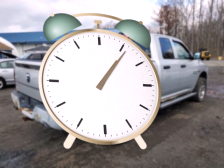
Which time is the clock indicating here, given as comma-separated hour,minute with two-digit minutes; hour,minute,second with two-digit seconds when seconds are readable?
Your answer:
1,06
